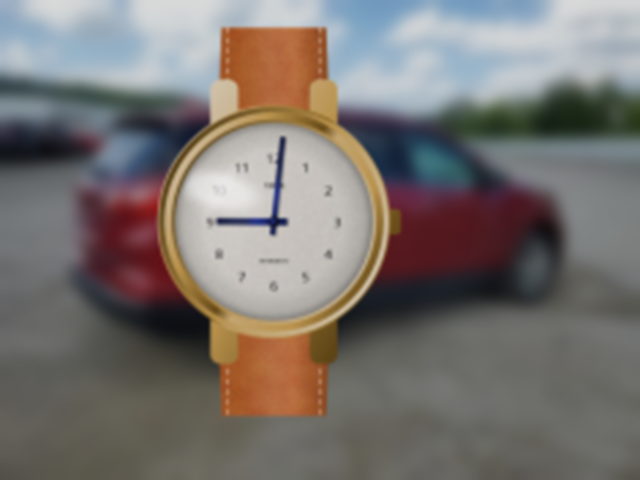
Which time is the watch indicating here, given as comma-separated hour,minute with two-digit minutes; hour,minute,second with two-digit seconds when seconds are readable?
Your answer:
9,01
